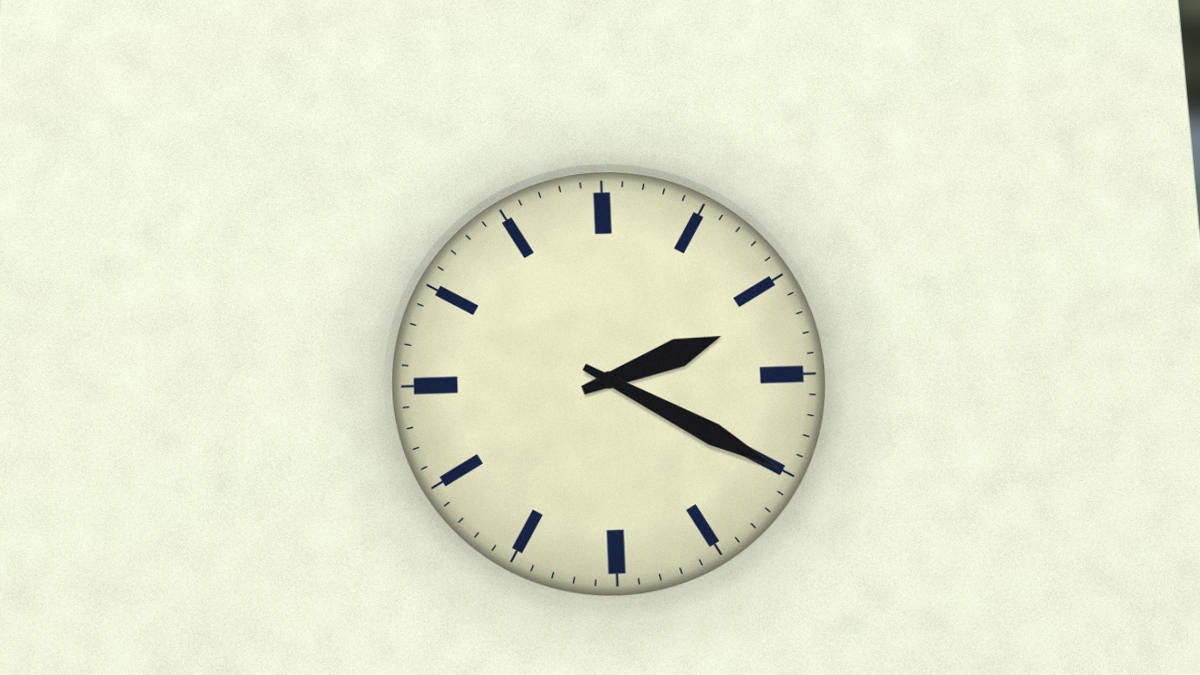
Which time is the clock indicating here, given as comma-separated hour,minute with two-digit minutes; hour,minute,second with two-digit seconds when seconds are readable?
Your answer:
2,20
